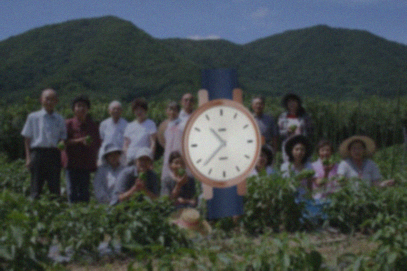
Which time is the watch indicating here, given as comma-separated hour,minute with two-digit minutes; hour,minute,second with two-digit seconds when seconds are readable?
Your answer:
10,38
